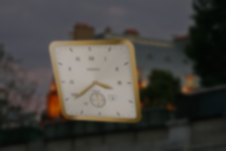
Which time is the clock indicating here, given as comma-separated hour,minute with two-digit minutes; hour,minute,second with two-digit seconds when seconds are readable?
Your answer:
3,39
